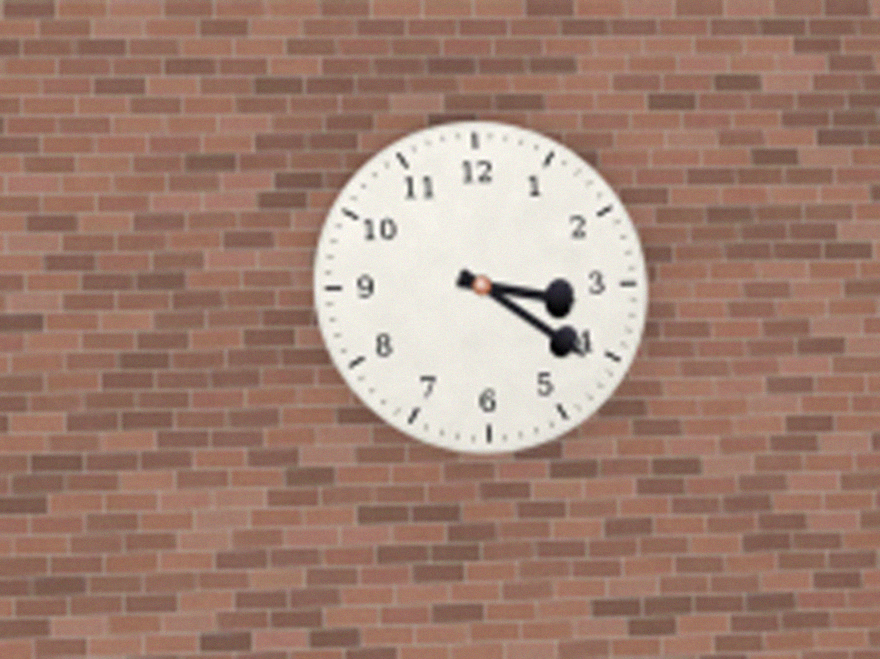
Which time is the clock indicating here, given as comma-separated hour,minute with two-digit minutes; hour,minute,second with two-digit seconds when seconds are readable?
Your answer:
3,21
